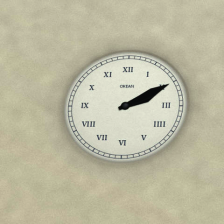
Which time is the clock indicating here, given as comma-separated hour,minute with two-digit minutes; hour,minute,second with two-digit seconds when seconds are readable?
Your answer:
2,10
